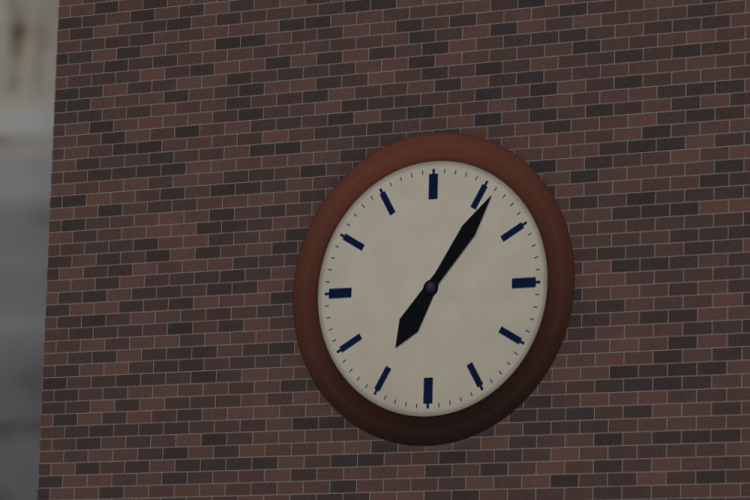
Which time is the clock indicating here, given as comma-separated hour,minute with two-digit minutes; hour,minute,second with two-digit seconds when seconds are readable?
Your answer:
7,06
